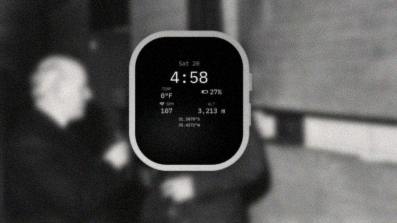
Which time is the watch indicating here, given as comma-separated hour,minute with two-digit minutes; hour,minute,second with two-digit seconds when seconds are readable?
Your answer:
4,58
